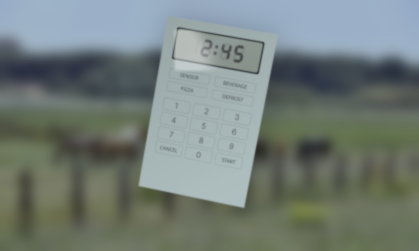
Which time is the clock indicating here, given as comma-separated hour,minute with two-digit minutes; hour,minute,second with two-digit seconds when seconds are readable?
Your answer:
2,45
